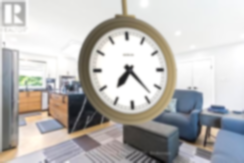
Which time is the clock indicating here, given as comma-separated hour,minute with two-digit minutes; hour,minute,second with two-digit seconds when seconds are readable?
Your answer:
7,23
